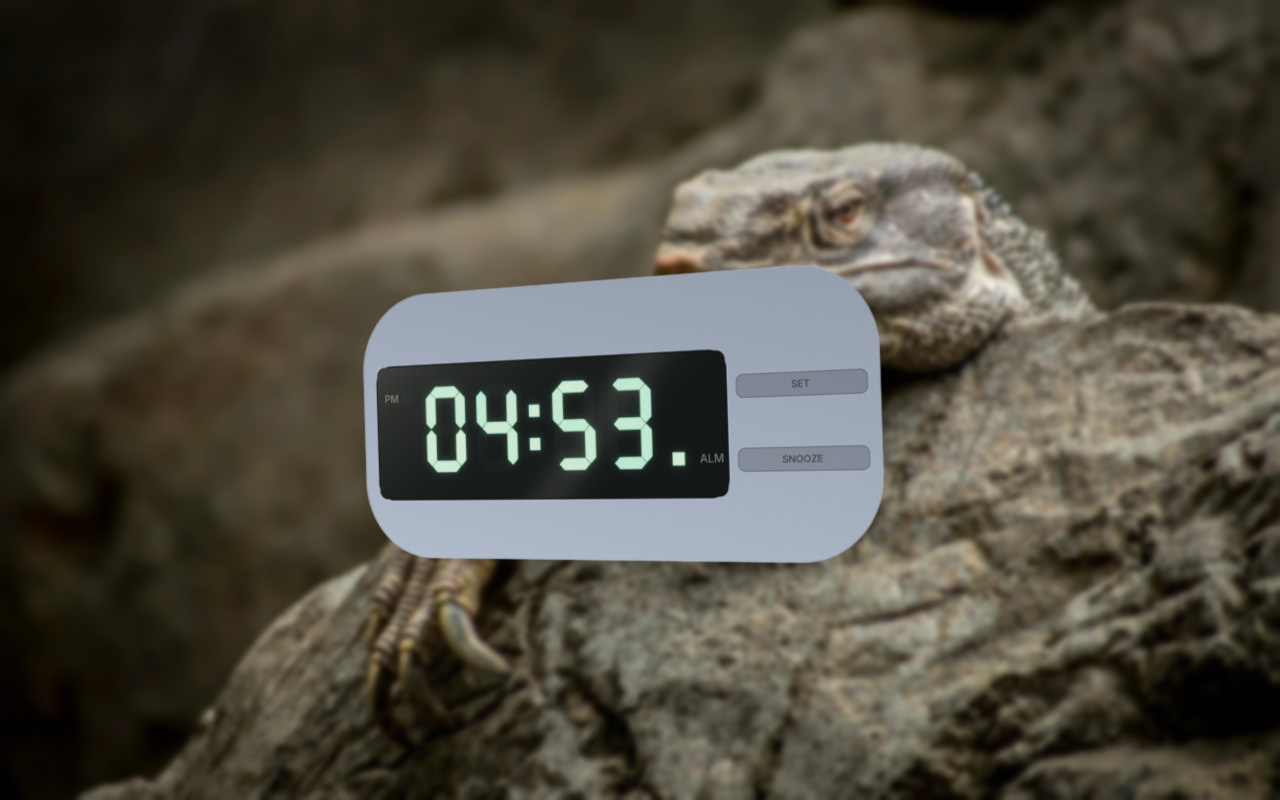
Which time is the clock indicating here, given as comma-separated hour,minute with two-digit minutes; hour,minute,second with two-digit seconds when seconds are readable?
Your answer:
4,53
